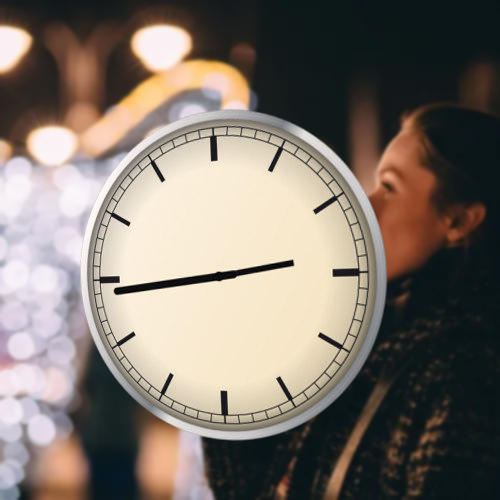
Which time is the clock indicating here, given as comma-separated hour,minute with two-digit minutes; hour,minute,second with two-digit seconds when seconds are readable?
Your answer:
2,44
